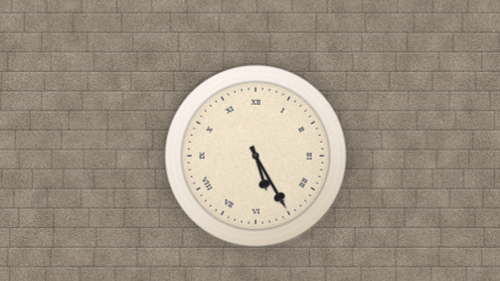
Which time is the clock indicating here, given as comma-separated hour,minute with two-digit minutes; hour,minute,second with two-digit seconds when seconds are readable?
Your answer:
5,25
